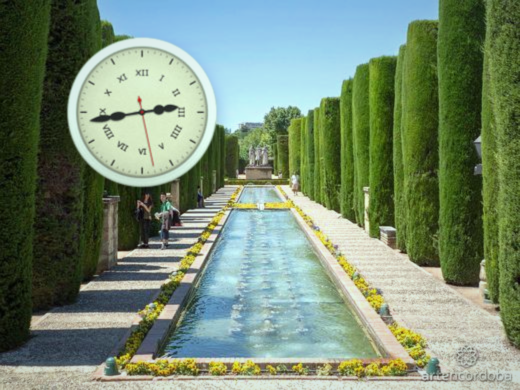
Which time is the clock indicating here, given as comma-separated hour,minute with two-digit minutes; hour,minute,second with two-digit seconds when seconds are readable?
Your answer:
2,43,28
